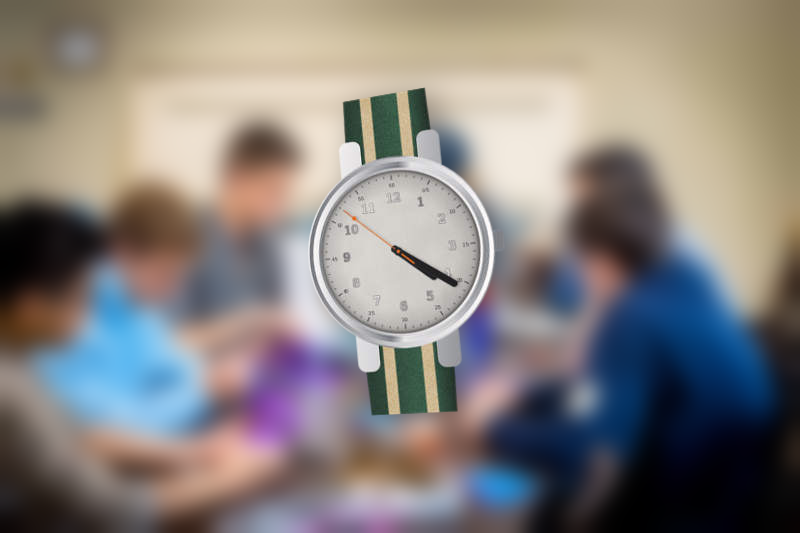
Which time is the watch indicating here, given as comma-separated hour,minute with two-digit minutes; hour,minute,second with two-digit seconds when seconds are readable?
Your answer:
4,20,52
